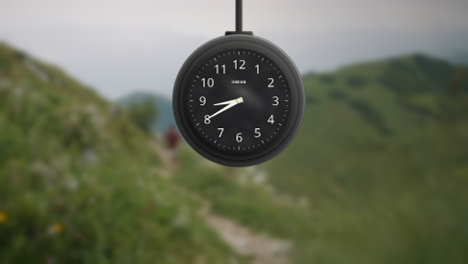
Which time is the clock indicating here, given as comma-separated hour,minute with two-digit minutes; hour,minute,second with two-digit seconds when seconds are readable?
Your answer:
8,40
